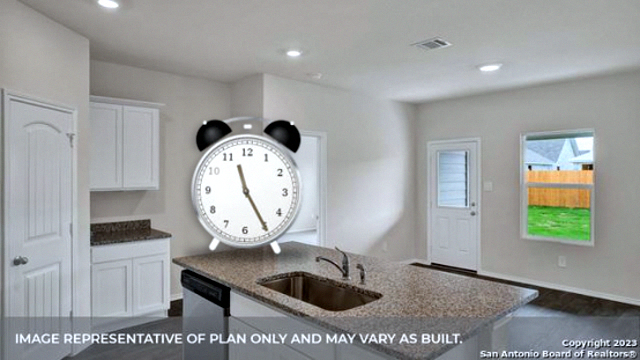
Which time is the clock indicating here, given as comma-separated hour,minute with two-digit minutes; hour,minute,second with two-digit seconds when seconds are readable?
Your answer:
11,25
